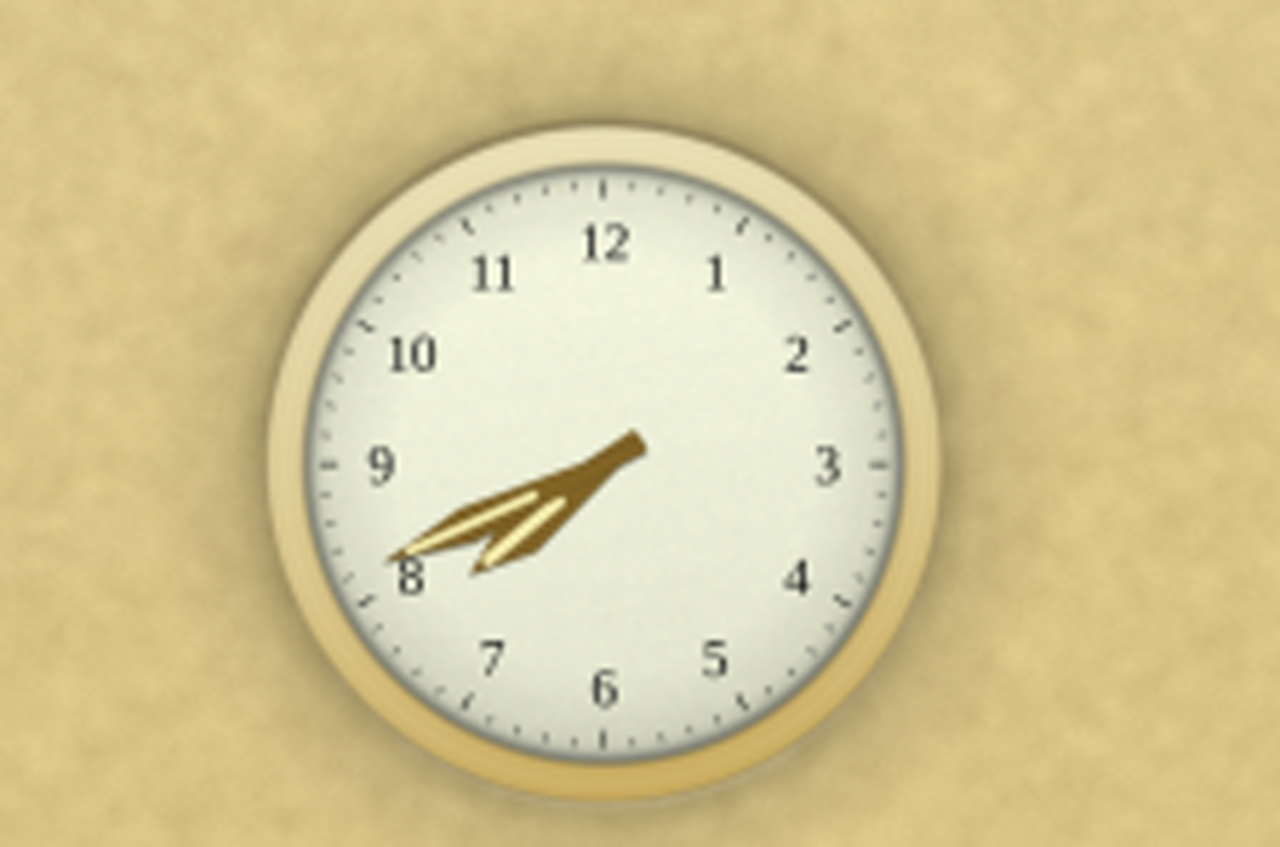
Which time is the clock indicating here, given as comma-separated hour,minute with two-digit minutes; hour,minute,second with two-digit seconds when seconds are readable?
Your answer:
7,41
